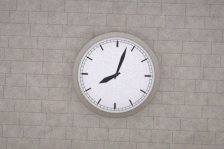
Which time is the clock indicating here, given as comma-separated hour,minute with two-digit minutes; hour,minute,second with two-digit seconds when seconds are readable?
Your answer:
8,03
